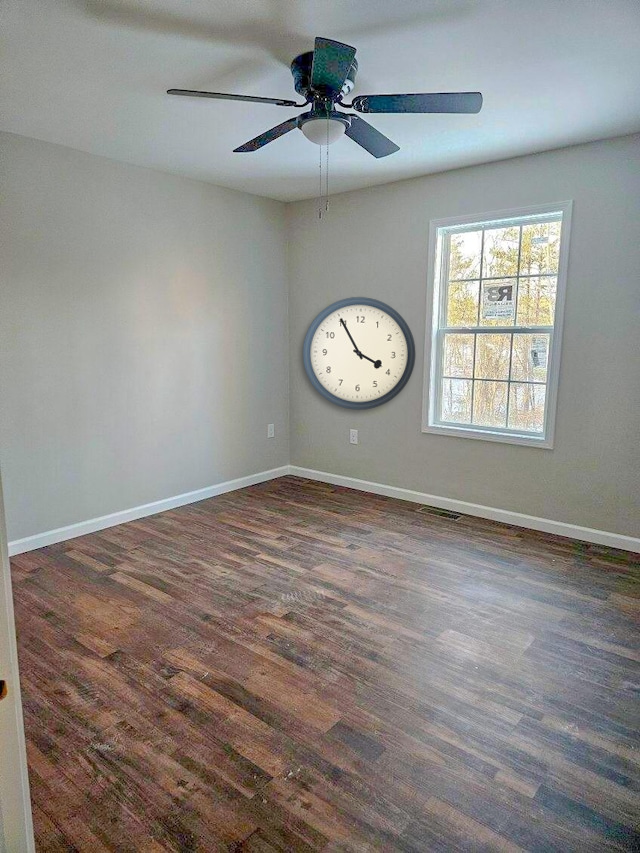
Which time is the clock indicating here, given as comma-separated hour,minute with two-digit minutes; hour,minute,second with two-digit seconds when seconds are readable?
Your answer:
3,55
